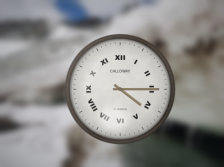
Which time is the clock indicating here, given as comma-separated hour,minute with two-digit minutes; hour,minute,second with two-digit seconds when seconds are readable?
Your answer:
4,15
